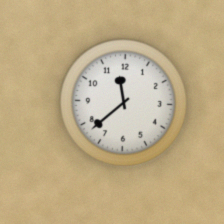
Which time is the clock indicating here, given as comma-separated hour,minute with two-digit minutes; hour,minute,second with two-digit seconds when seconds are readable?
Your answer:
11,38
